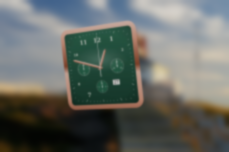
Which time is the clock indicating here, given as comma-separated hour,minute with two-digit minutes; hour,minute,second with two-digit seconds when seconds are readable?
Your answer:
12,48
